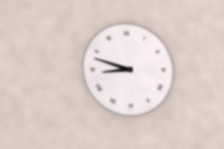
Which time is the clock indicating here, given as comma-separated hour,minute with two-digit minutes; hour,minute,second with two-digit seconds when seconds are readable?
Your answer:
8,48
